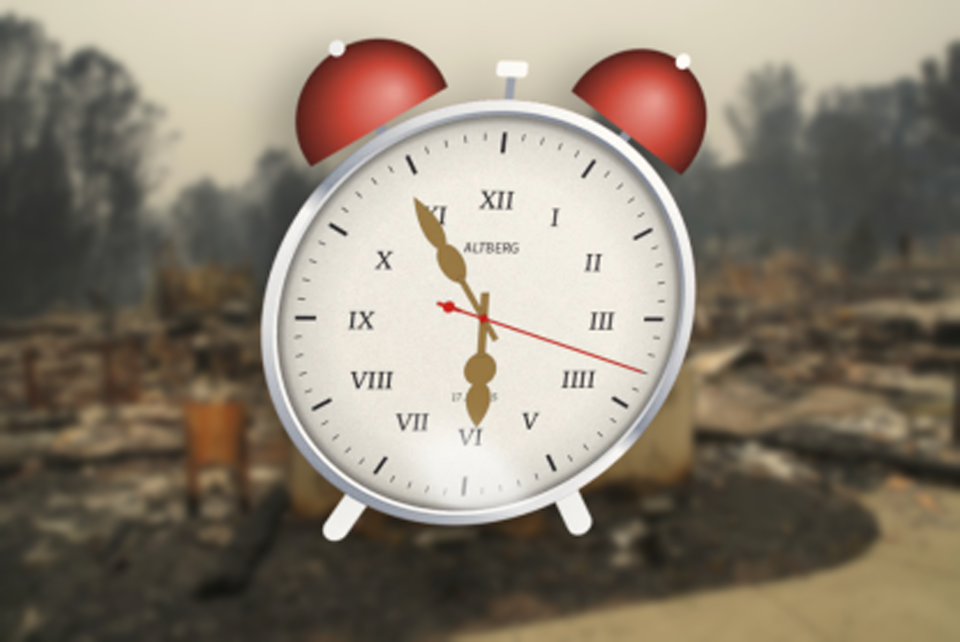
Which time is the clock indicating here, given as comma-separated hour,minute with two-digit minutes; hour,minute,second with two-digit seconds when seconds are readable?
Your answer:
5,54,18
